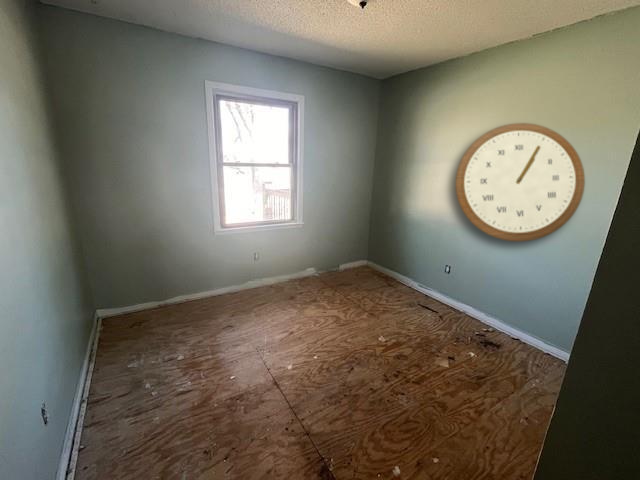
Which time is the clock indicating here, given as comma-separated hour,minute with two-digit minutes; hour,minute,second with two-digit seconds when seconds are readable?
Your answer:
1,05
